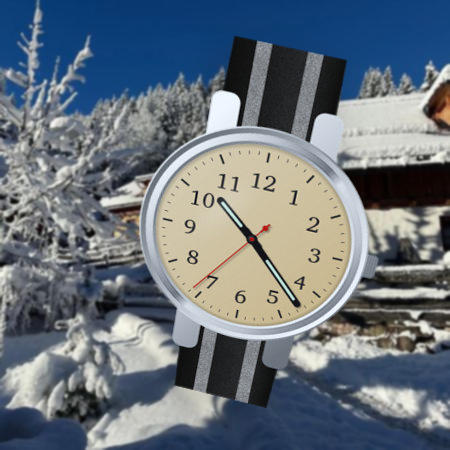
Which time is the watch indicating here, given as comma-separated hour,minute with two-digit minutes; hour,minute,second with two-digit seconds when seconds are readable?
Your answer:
10,22,36
